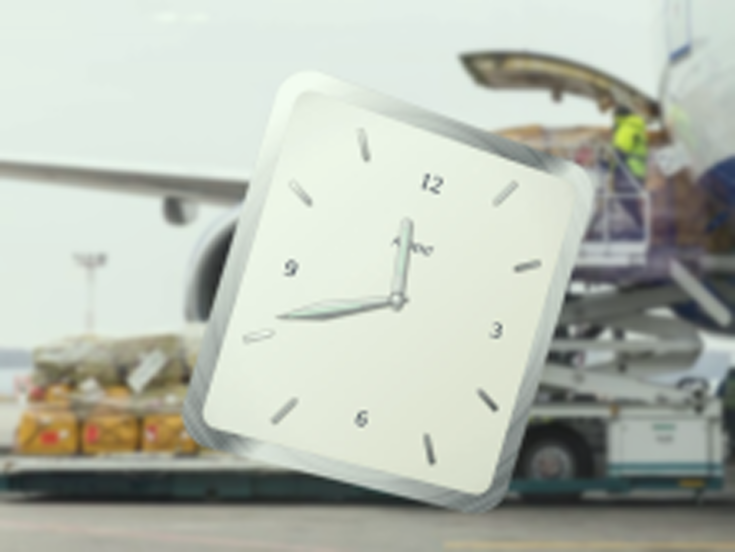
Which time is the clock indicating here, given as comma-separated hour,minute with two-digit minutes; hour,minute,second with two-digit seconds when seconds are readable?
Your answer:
11,41
